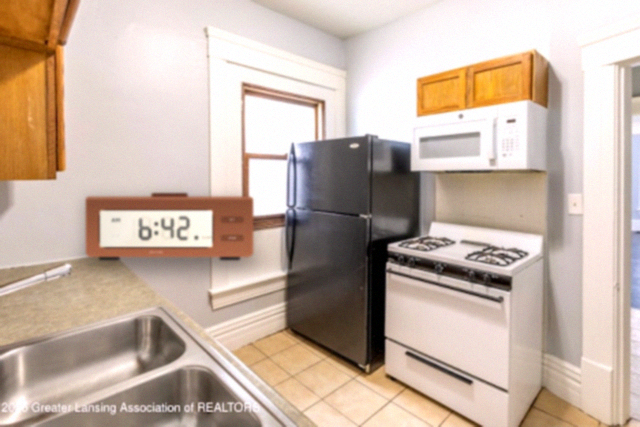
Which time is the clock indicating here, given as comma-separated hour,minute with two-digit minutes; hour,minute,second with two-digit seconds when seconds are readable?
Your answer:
6,42
